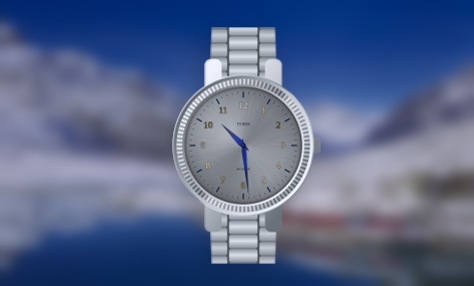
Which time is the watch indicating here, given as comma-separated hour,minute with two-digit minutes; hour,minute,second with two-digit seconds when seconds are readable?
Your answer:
10,29
